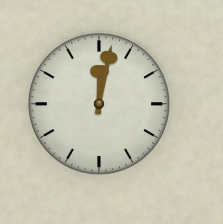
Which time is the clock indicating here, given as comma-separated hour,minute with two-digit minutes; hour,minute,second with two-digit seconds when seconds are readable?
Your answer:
12,02
